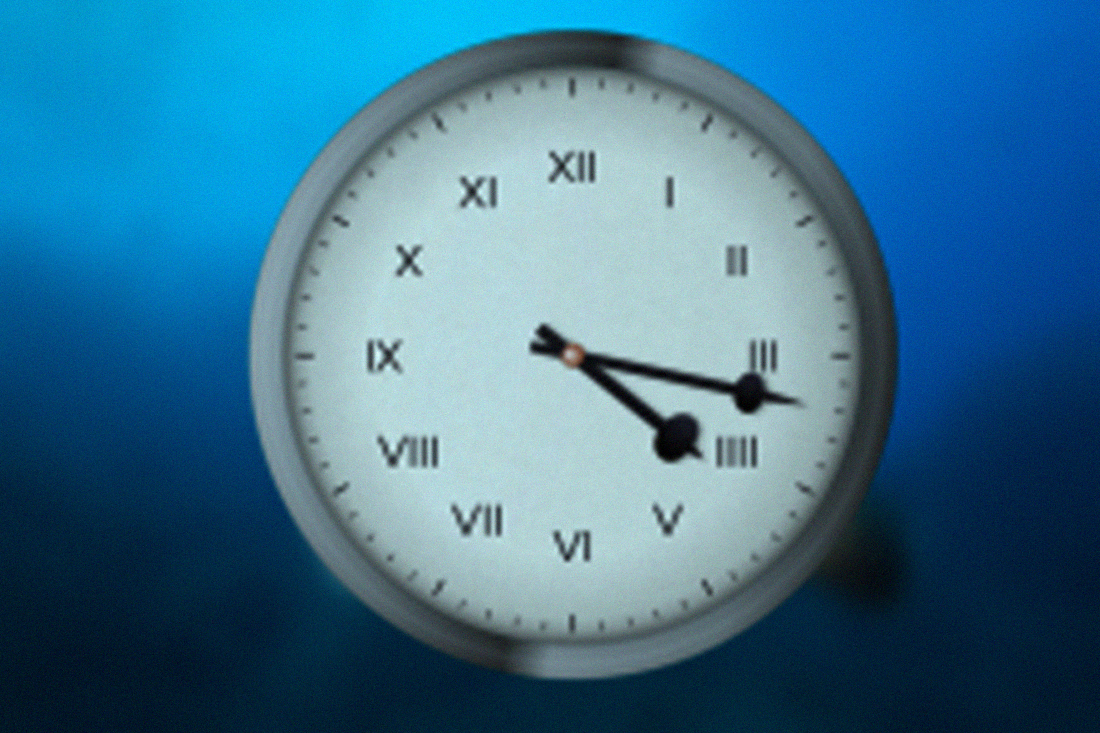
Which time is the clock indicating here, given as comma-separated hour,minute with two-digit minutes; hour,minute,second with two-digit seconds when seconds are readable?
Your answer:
4,17
